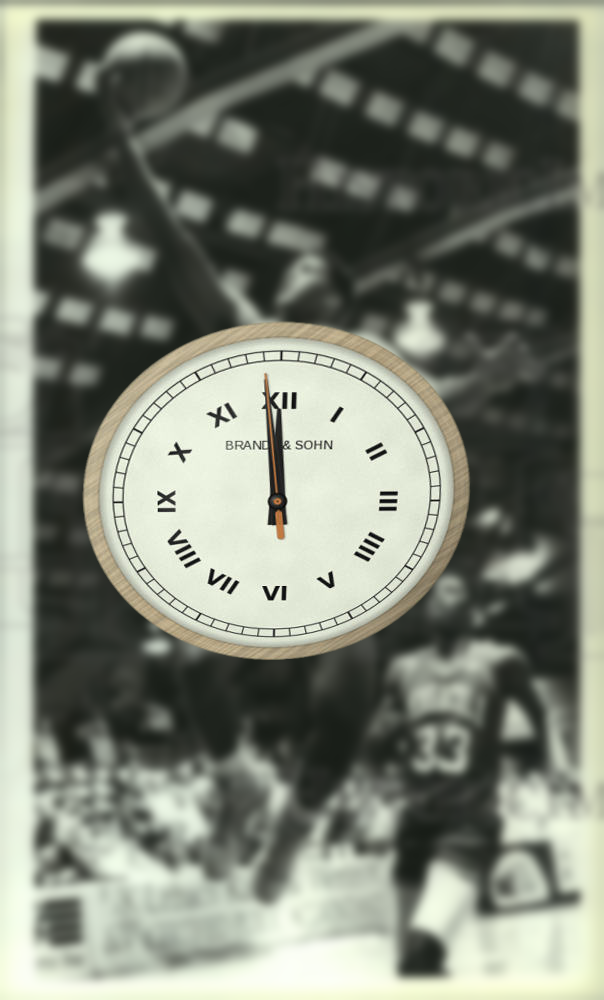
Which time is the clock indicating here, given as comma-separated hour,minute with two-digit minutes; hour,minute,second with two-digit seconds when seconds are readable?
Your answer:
11,58,59
